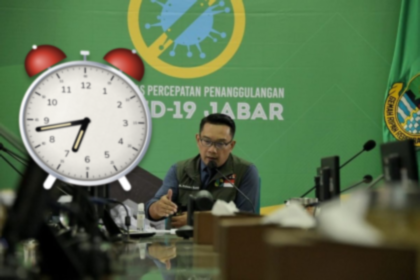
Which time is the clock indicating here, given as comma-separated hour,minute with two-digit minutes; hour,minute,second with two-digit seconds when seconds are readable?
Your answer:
6,43
